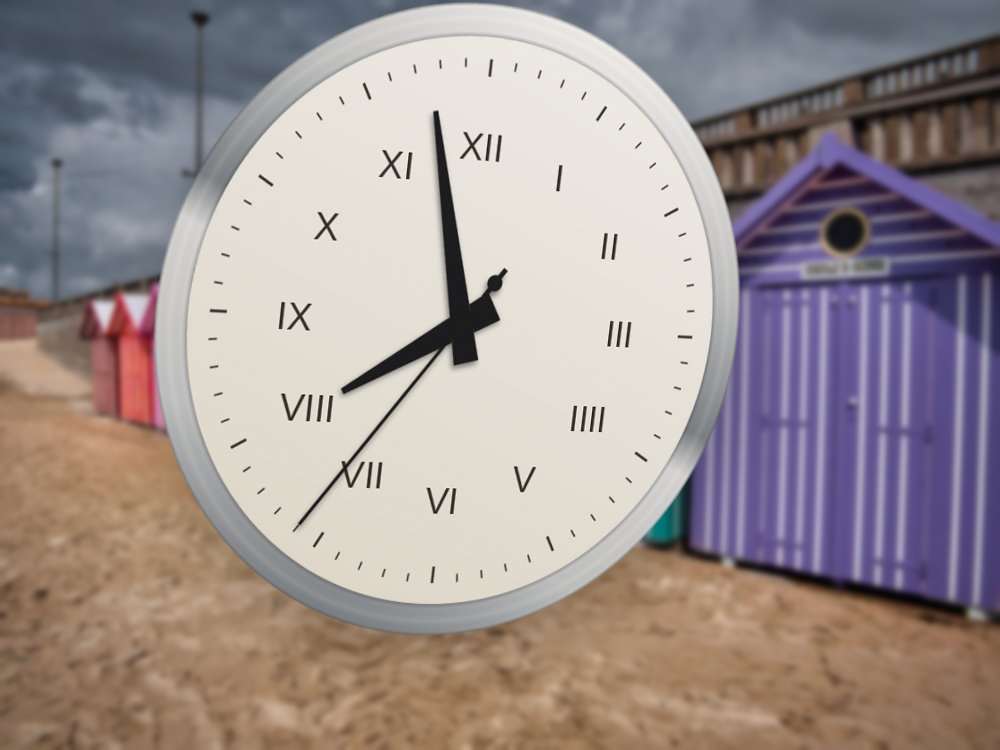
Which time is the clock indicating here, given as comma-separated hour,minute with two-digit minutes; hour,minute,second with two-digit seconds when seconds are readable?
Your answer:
7,57,36
